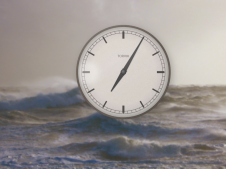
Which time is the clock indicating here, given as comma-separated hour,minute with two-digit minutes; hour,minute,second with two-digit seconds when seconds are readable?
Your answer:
7,05
